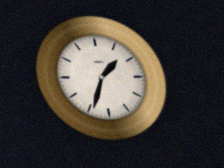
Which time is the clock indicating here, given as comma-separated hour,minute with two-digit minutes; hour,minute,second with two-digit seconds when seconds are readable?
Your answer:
1,34
